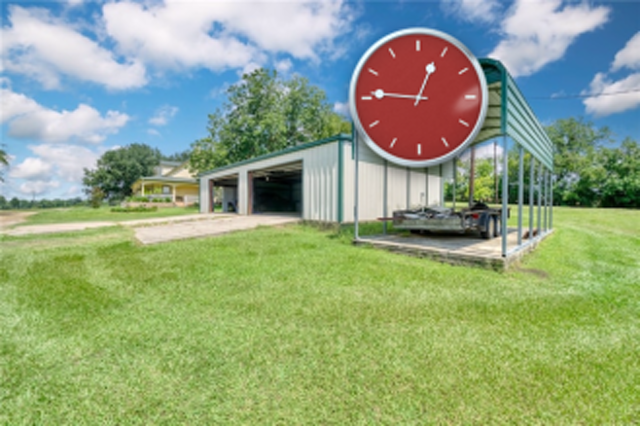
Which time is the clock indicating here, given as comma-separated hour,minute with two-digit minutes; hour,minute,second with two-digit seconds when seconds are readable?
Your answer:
12,46
